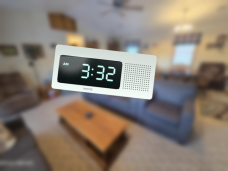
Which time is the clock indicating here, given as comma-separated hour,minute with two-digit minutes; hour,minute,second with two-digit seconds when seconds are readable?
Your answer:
3,32
